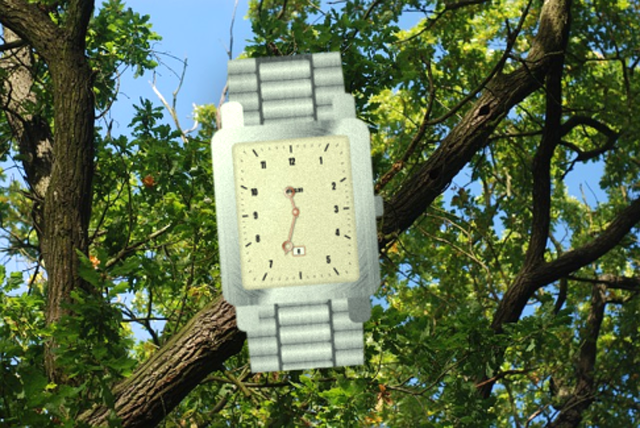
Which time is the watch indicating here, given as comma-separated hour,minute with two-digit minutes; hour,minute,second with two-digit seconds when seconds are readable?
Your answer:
11,33
